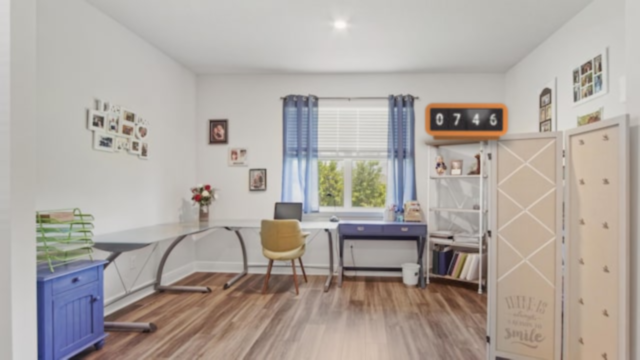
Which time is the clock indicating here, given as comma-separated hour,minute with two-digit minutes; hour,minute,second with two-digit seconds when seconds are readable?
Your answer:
7,46
